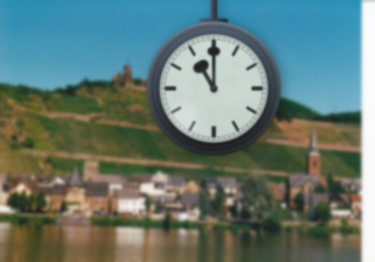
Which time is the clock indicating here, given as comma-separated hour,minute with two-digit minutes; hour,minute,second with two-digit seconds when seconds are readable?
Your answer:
11,00
